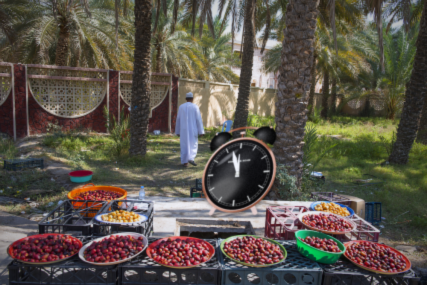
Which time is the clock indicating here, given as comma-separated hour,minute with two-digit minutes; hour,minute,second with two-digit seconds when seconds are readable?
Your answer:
11,57
